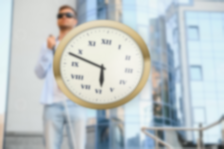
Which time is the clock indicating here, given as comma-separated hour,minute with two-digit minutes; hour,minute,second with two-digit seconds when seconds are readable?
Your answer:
5,48
